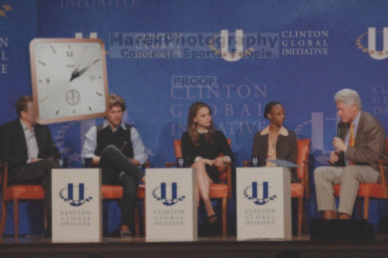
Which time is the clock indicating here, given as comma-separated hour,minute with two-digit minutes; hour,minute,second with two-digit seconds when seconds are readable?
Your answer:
1,10
